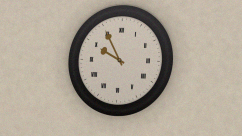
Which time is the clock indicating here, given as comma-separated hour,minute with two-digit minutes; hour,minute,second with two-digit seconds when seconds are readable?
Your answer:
9,55
